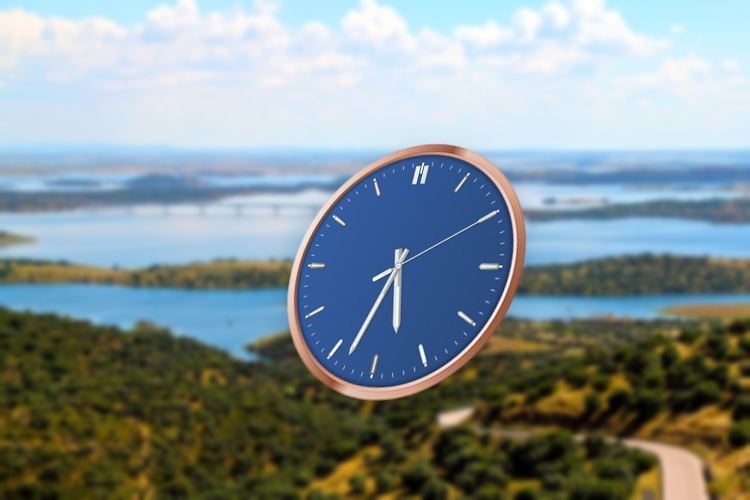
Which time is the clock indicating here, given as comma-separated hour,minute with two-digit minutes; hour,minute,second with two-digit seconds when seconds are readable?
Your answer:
5,33,10
